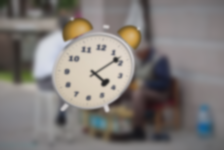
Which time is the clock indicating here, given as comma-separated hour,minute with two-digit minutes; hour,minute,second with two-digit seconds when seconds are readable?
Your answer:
4,08
